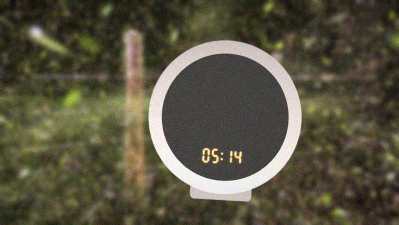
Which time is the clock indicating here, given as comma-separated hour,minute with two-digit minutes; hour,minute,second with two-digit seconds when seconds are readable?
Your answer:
5,14
